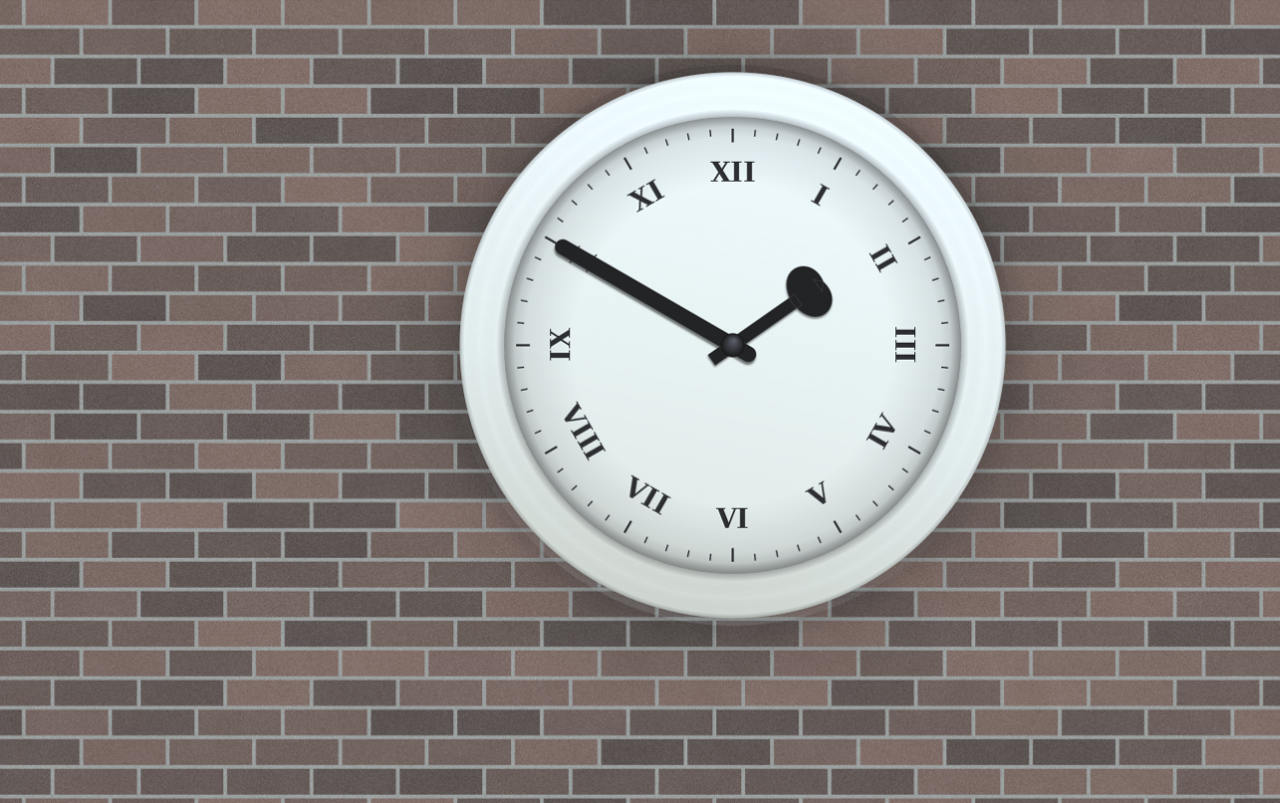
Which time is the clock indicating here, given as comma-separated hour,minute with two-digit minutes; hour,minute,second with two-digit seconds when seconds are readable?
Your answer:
1,50
